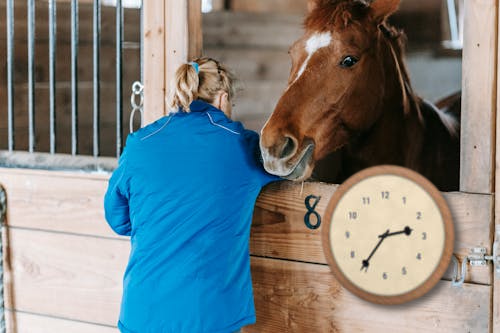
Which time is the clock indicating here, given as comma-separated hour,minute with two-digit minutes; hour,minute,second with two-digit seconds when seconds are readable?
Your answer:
2,36
